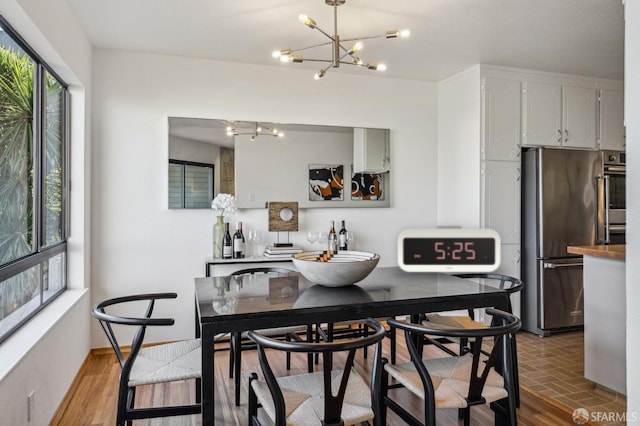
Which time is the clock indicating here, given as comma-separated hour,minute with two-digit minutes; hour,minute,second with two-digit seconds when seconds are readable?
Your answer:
5,25
